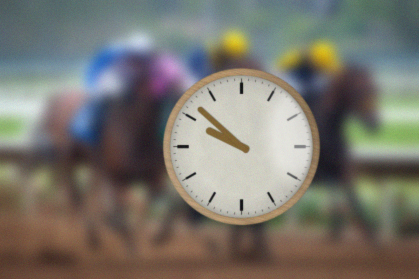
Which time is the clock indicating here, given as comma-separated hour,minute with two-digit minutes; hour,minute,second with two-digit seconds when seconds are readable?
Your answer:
9,52
